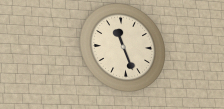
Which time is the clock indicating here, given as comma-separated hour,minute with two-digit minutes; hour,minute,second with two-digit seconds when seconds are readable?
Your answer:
11,27
